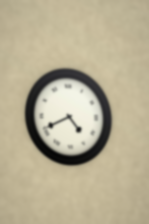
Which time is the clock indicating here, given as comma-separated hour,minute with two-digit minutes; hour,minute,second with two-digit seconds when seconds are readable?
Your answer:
4,41
